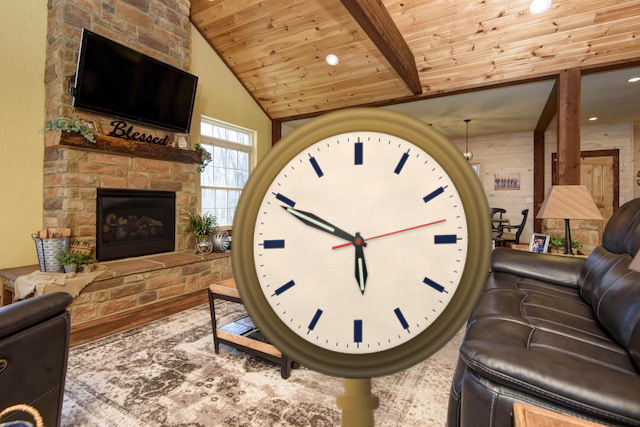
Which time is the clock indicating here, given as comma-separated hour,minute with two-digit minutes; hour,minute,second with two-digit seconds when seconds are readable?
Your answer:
5,49,13
